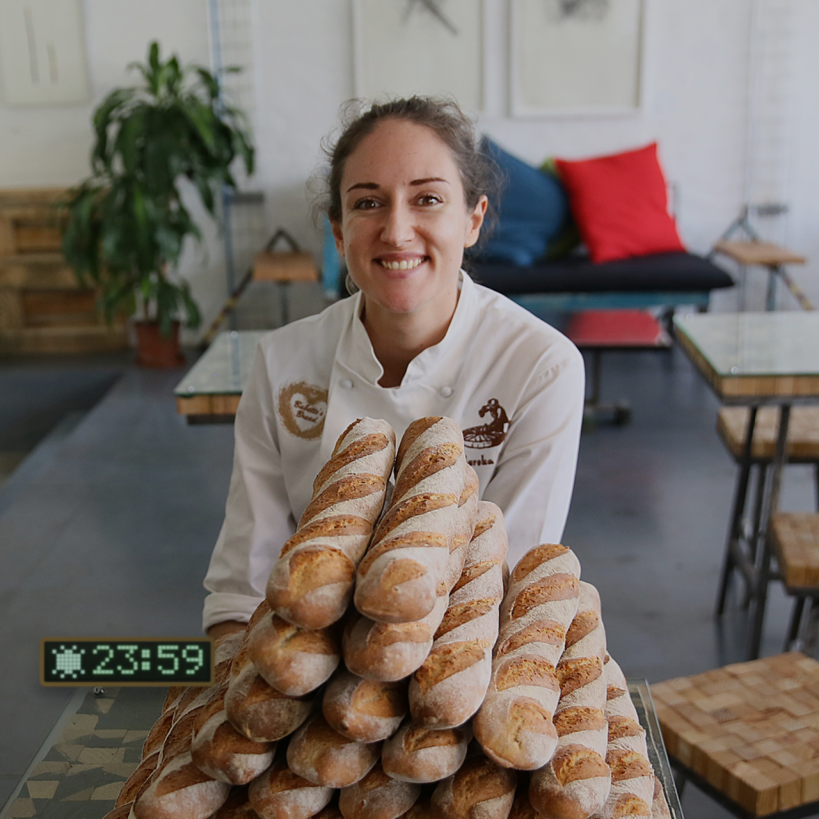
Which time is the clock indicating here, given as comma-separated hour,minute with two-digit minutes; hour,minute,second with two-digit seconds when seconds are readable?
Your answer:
23,59
